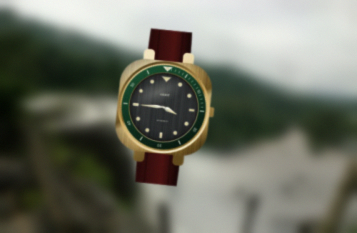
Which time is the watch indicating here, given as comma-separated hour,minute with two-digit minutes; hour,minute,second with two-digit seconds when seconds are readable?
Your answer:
3,45
